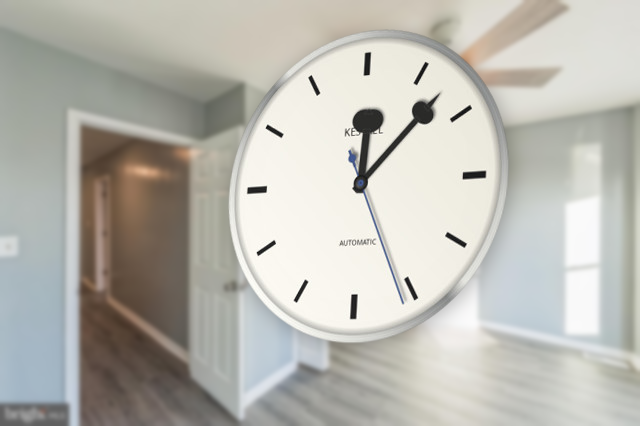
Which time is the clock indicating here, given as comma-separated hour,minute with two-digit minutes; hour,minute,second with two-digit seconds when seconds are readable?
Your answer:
12,07,26
